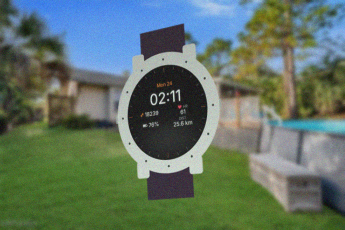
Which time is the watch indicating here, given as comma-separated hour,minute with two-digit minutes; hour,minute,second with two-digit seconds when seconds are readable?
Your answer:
2,11
